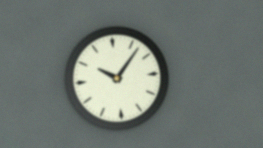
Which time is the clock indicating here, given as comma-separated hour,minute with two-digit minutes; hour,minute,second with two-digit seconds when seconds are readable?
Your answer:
10,07
